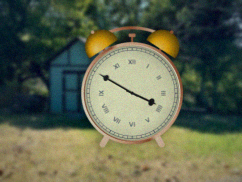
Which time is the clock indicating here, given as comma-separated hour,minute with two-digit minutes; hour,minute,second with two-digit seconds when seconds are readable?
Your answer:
3,50
